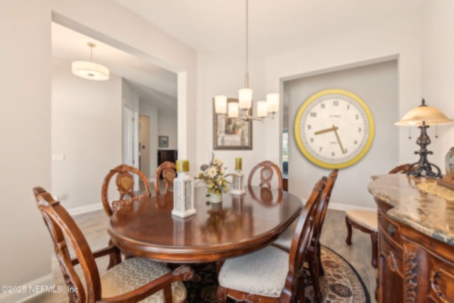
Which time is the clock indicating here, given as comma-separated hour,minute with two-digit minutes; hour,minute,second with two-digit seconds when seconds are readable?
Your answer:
8,26
